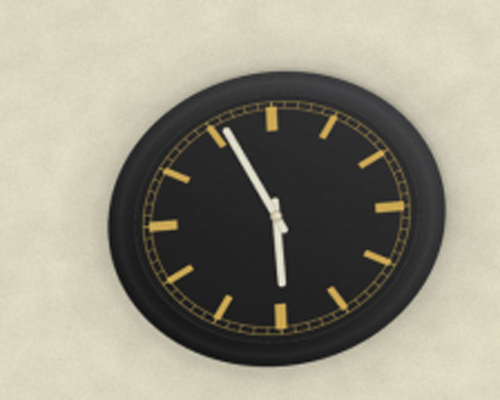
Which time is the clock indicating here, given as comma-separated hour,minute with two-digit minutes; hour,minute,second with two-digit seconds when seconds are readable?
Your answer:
5,56
